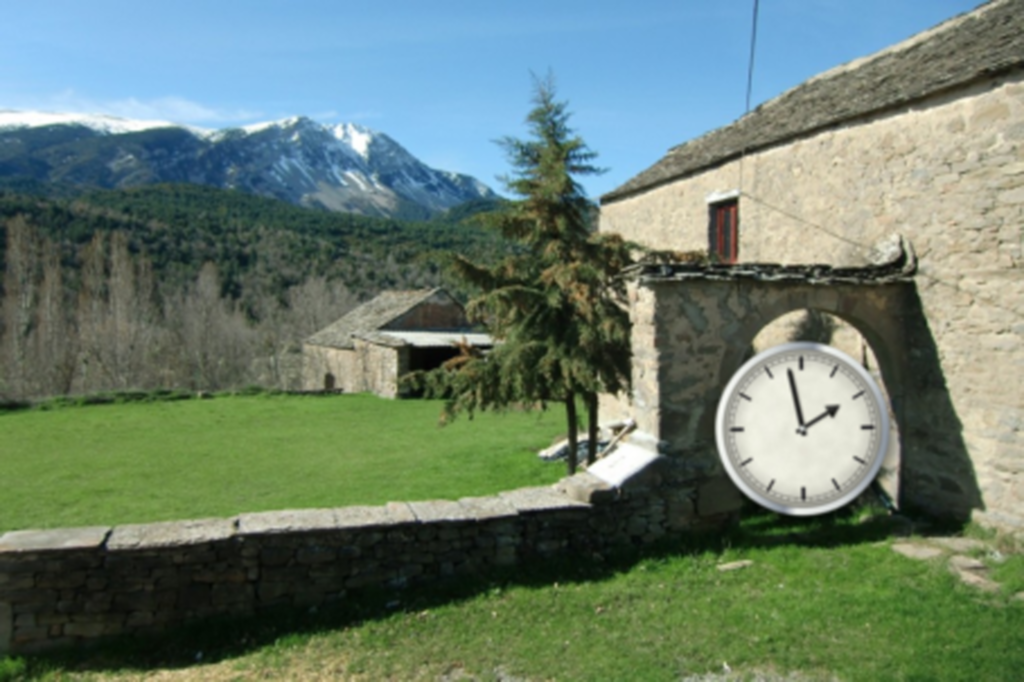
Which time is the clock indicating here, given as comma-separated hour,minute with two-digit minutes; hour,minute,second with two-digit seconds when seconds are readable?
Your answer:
1,58
